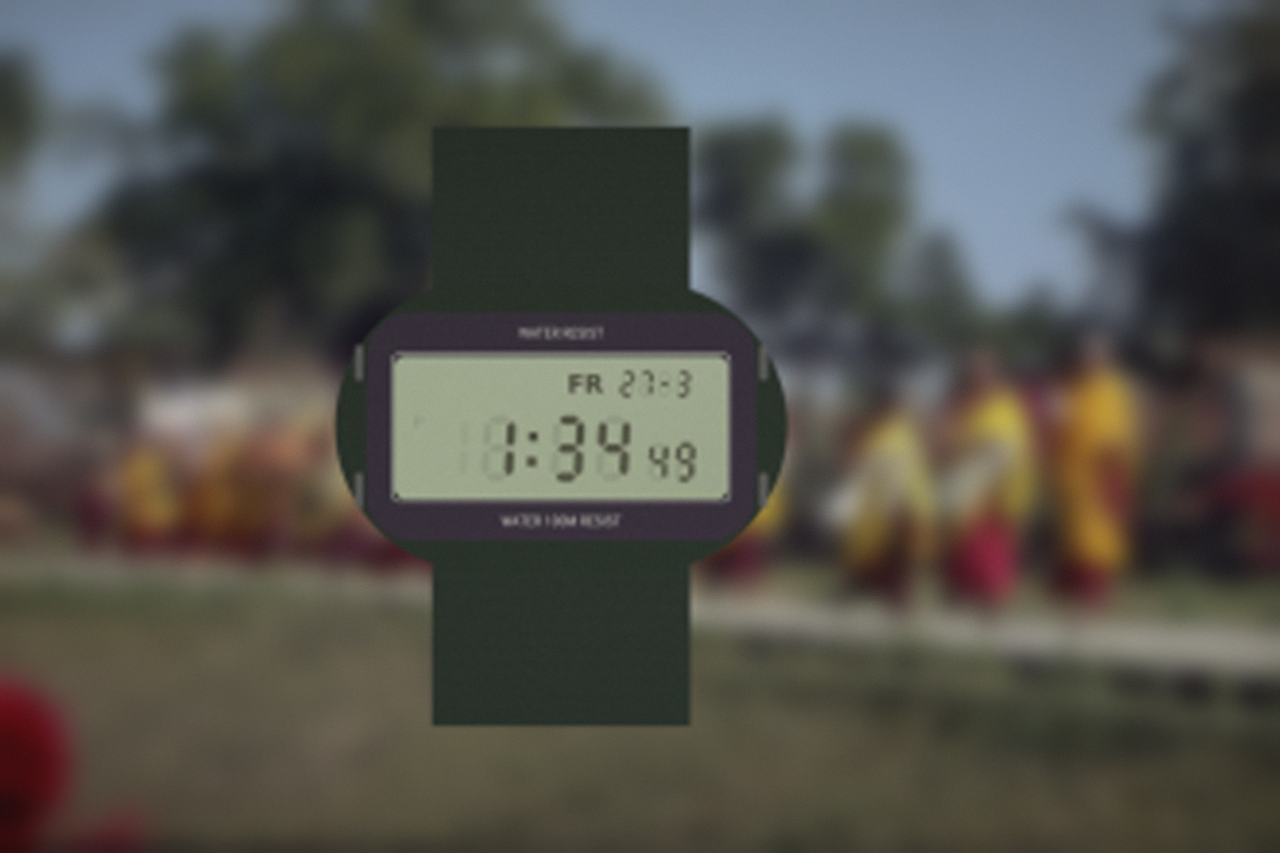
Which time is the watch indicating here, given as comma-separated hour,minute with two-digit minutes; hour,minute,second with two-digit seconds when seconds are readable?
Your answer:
1,34,49
